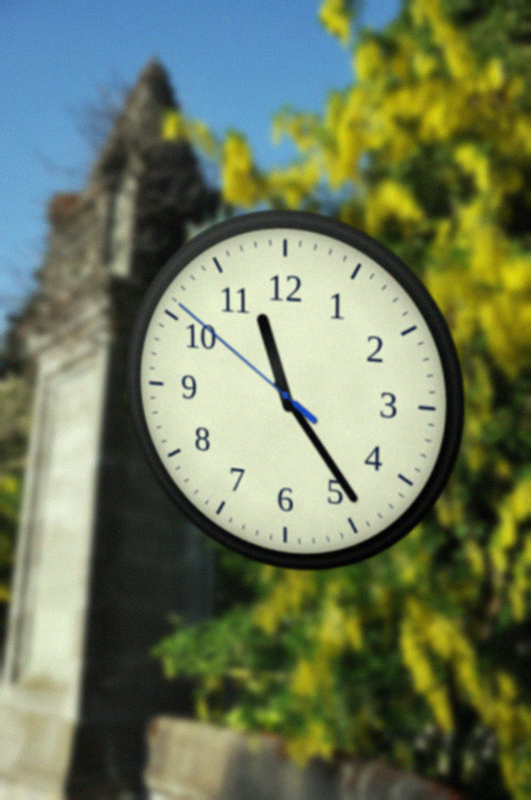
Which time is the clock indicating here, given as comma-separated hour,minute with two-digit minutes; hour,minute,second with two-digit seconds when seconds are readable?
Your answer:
11,23,51
